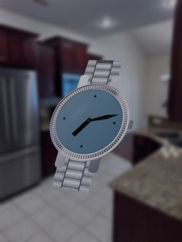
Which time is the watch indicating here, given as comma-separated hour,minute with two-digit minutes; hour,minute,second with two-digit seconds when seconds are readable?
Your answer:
7,12
